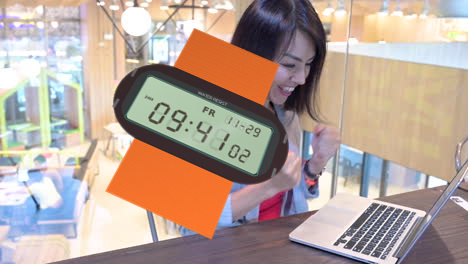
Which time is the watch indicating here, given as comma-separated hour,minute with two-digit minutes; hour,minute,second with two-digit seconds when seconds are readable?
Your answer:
9,41,02
